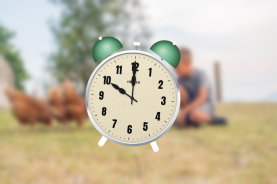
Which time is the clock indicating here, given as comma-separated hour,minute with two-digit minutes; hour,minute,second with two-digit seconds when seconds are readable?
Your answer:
10,00
